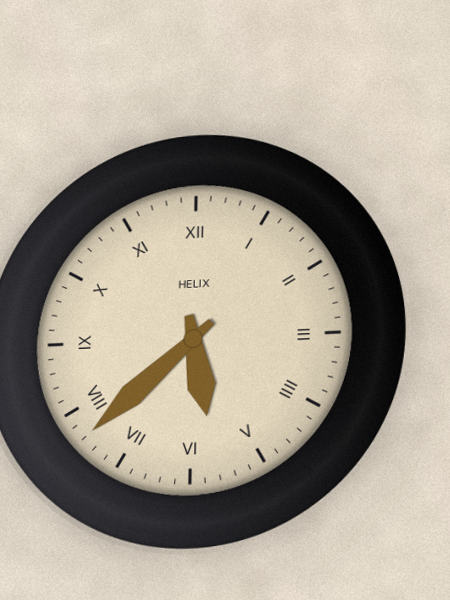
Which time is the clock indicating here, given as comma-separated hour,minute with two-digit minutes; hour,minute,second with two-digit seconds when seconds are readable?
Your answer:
5,38
